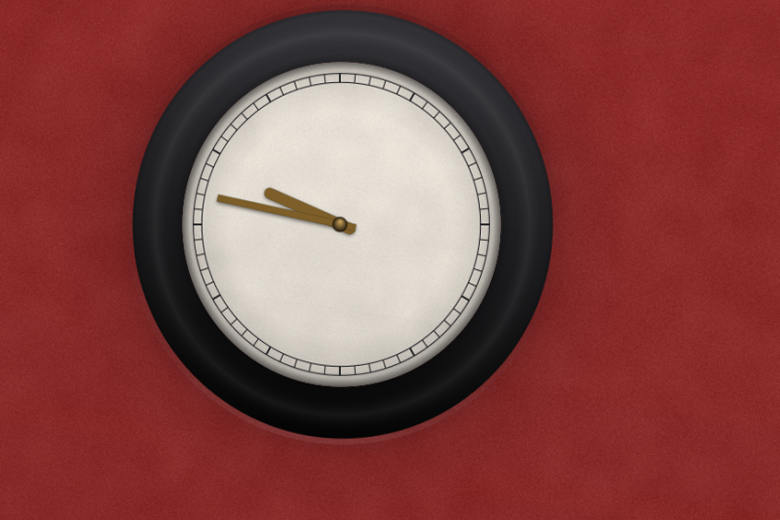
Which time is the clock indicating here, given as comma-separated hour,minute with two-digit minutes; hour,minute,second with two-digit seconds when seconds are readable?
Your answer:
9,47
